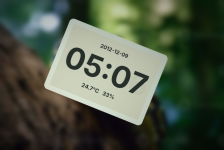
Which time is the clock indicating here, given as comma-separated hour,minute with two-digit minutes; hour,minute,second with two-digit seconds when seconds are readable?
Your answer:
5,07
